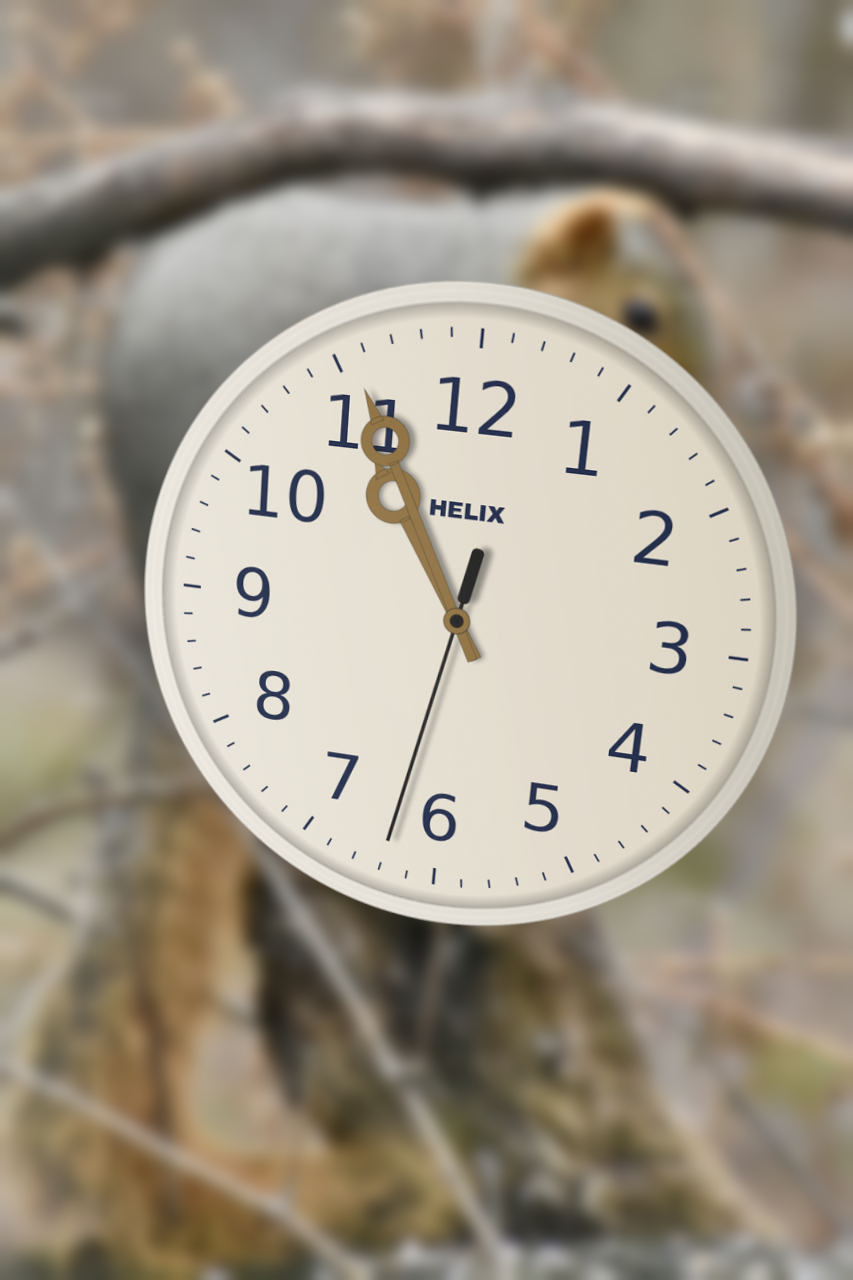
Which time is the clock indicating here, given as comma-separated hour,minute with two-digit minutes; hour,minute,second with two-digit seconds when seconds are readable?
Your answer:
10,55,32
